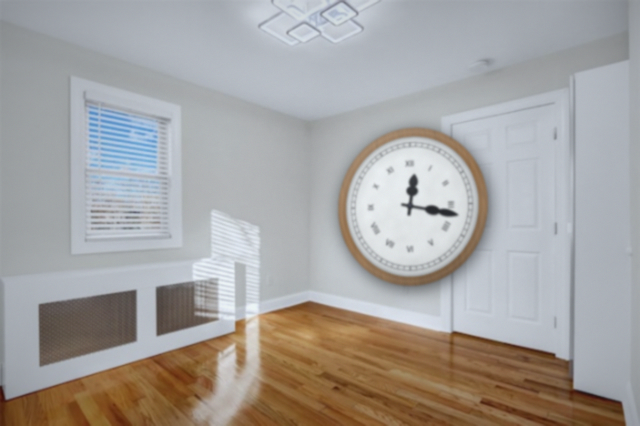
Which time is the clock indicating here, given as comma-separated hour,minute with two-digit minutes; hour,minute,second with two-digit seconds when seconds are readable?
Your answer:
12,17
